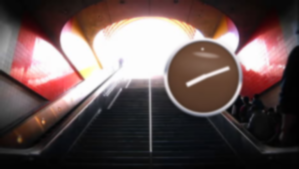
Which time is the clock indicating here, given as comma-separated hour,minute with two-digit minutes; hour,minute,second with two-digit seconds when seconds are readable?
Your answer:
8,12
